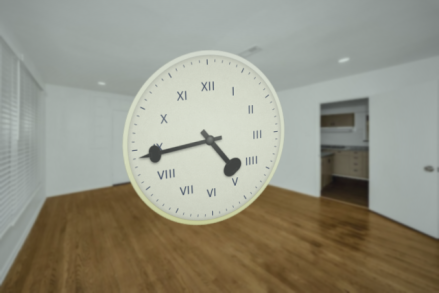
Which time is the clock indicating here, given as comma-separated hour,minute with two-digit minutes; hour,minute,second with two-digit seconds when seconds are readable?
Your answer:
4,44
